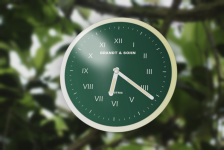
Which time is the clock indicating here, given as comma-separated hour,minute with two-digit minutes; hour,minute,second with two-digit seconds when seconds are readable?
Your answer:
6,21
